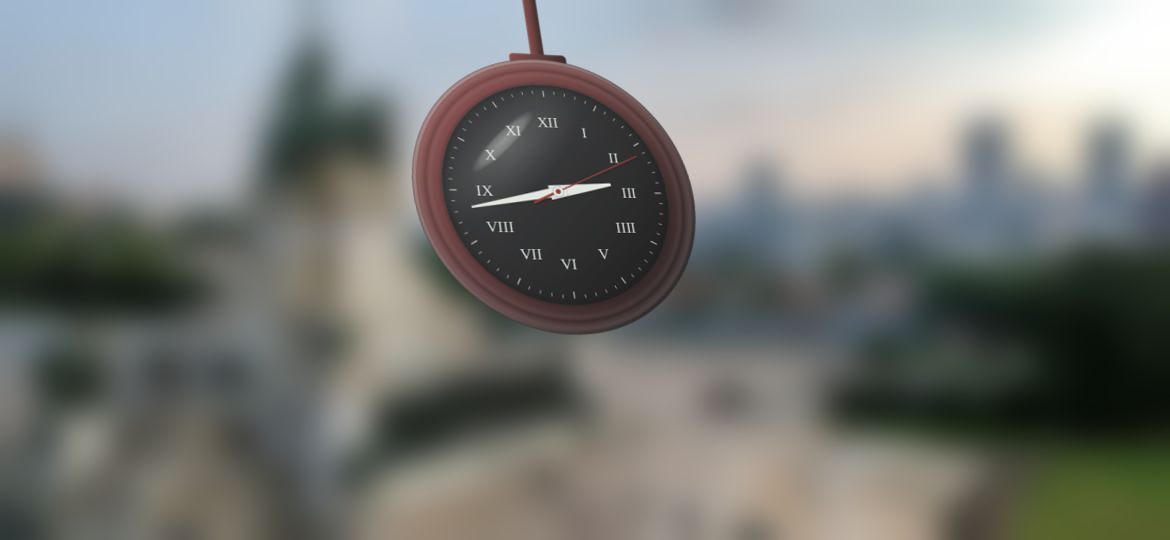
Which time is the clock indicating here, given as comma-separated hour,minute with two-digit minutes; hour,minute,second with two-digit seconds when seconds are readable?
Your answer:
2,43,11
